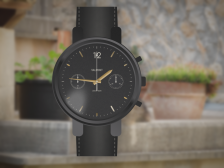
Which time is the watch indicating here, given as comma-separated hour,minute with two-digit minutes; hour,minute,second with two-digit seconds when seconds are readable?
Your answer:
1,46
